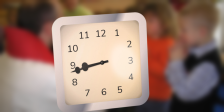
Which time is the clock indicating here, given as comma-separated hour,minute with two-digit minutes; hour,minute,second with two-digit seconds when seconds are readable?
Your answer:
8,43
